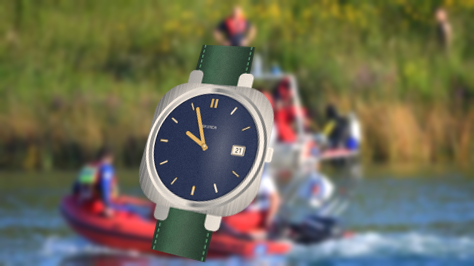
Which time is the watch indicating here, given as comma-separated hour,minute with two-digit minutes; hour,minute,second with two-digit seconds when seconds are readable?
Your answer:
9,56
